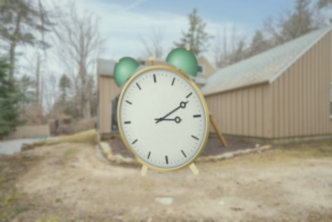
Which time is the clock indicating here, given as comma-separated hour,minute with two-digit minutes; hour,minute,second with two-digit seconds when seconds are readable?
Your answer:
3,11
